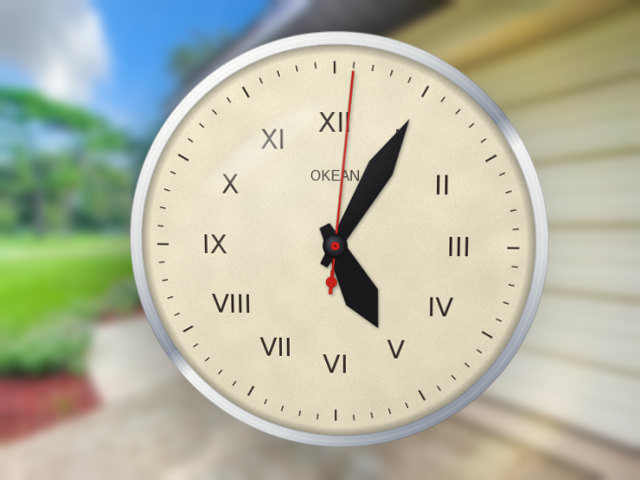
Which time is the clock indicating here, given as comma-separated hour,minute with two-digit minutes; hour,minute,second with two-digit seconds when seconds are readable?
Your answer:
5,05,01
